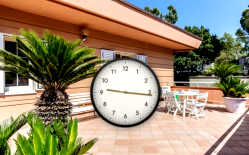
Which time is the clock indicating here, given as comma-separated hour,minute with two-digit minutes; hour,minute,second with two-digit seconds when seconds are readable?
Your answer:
9,16
